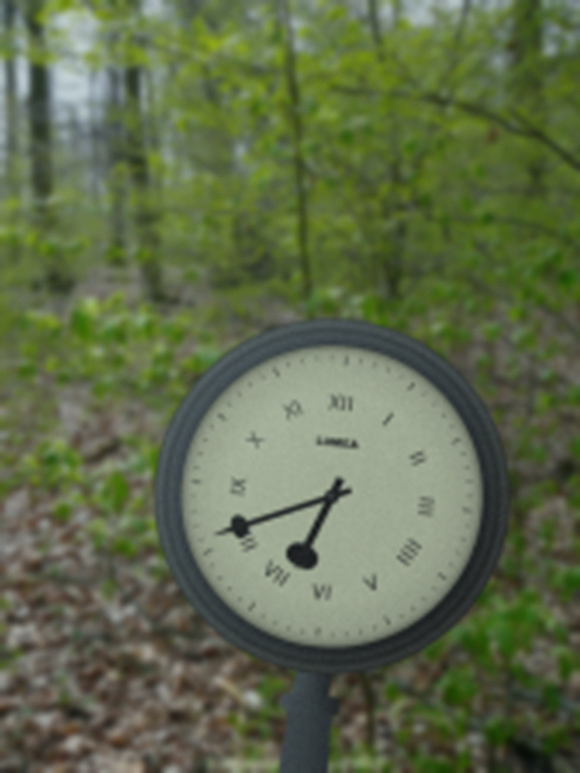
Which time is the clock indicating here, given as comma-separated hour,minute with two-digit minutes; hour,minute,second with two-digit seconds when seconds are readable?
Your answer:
6,41
